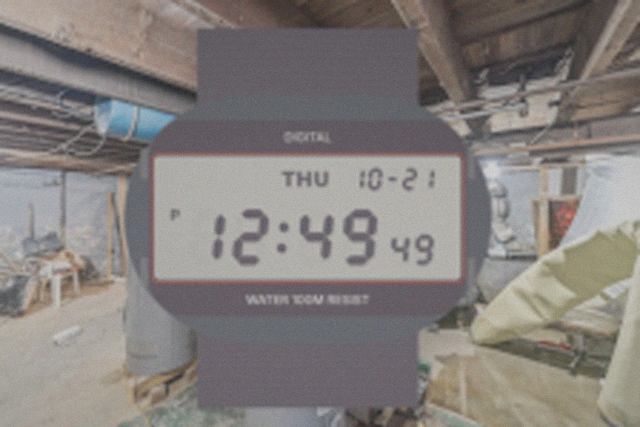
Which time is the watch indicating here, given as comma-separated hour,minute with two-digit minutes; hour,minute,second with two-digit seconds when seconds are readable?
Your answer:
12,49,49
